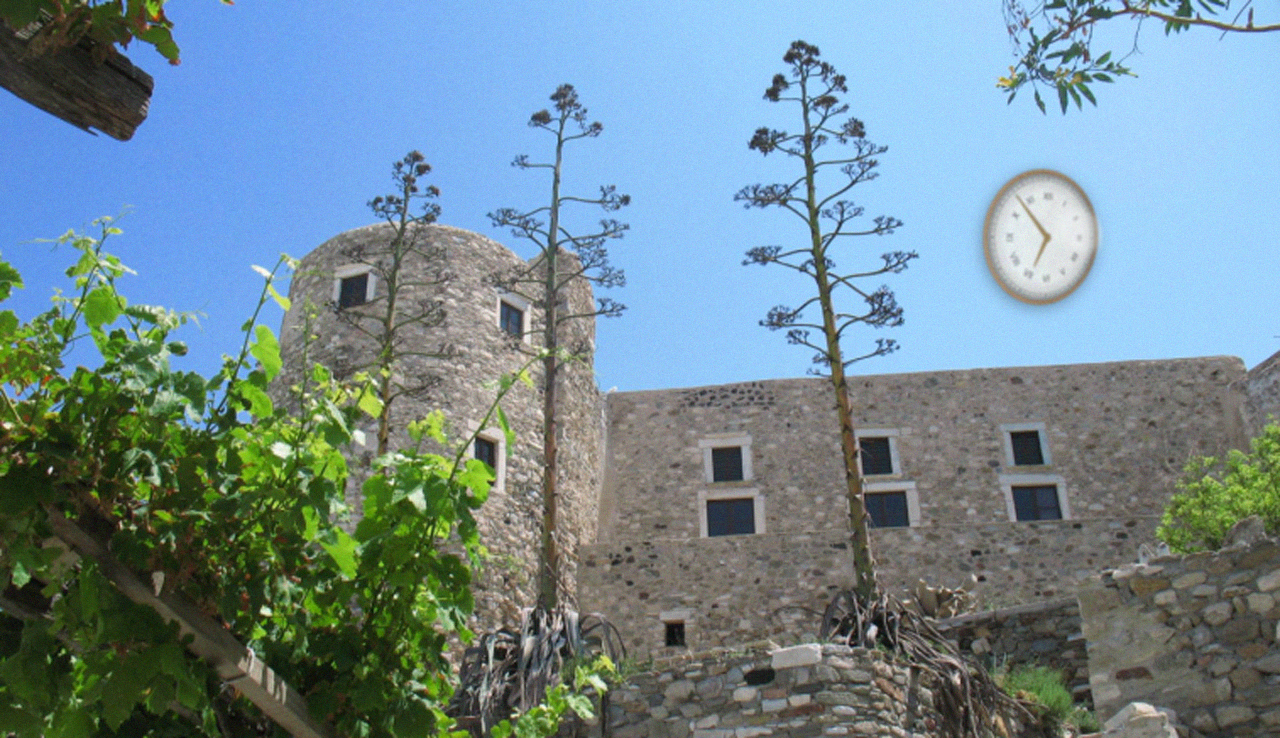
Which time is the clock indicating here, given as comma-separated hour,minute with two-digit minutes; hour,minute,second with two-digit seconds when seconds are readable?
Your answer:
6,53
